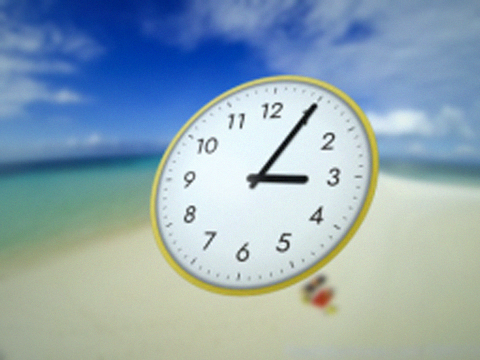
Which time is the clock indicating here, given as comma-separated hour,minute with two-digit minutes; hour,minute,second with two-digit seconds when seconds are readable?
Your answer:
3,05
